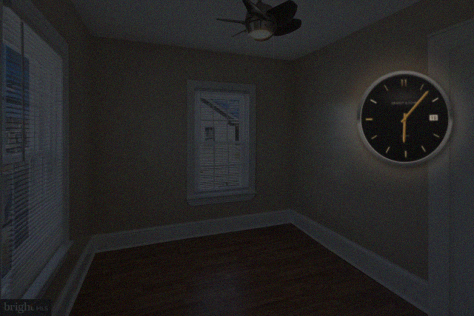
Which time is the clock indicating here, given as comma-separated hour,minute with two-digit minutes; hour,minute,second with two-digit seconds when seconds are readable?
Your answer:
6,07
